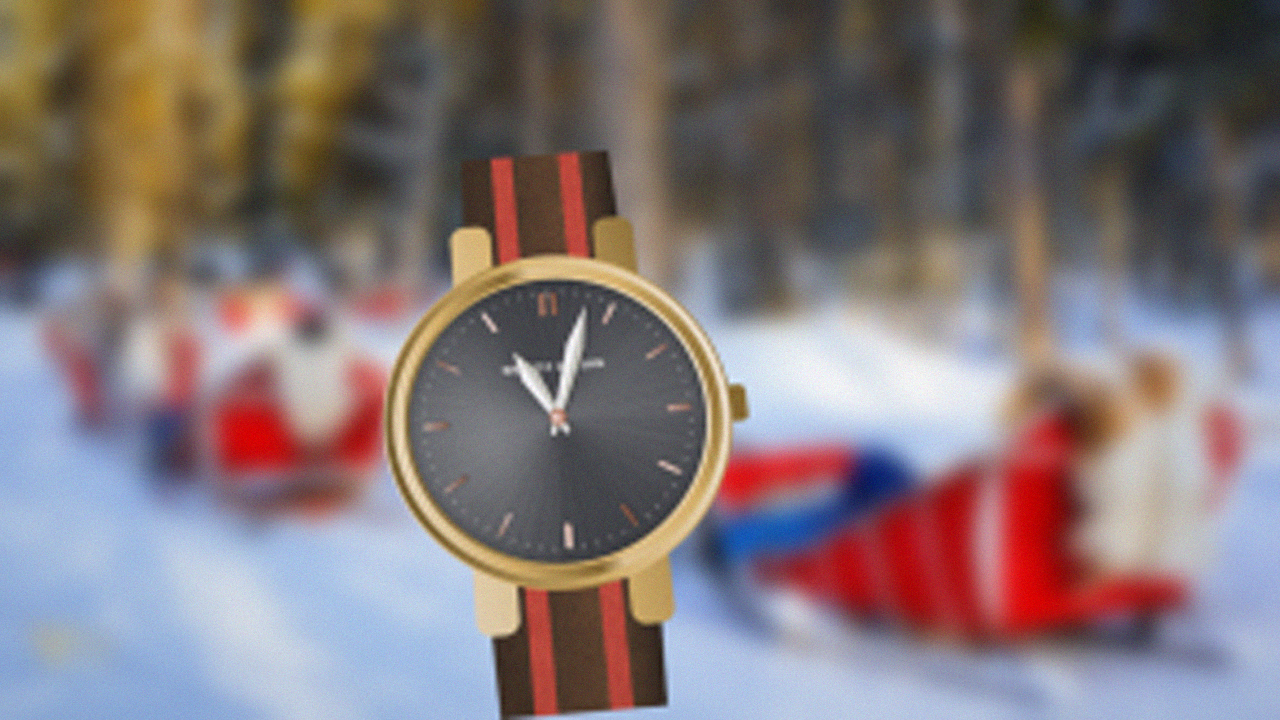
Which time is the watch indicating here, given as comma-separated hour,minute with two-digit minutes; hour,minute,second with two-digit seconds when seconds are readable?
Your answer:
11,03
